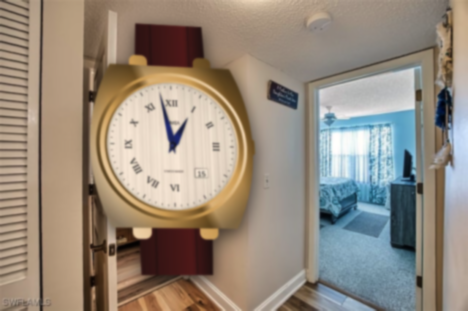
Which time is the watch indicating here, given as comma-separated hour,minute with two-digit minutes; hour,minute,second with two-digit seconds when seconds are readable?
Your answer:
12,58
